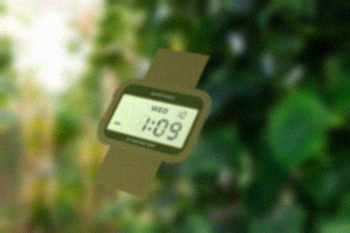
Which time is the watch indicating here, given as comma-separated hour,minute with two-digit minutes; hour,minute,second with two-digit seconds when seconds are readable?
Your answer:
1,09
